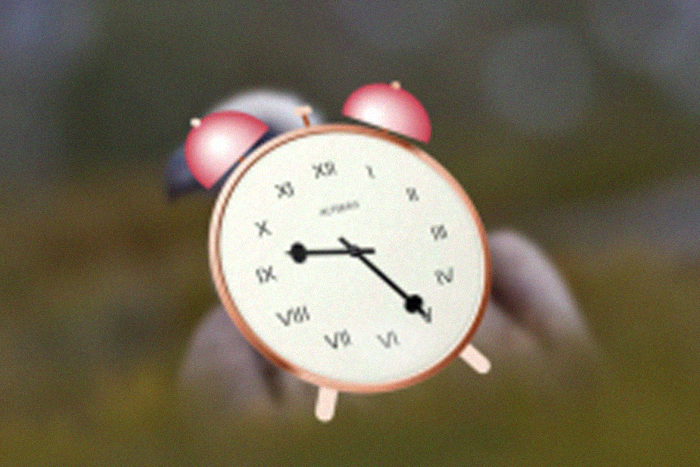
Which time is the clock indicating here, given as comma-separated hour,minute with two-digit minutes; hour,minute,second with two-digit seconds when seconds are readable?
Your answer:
9,25
